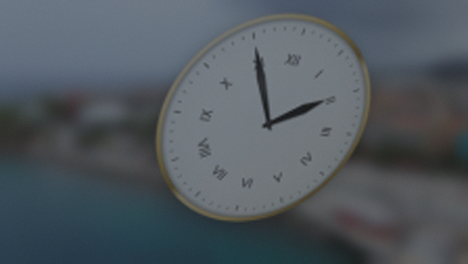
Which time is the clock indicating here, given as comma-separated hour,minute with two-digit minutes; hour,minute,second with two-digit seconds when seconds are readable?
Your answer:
1,55
